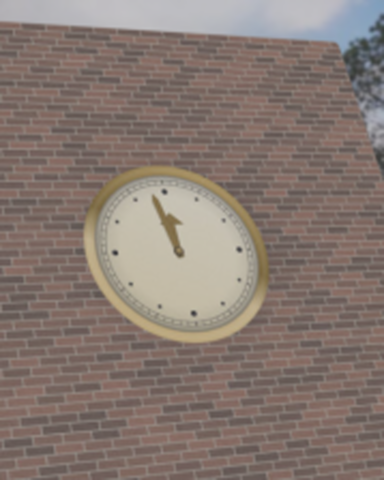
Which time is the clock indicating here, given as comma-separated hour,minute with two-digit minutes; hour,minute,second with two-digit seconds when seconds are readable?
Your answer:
11,58
